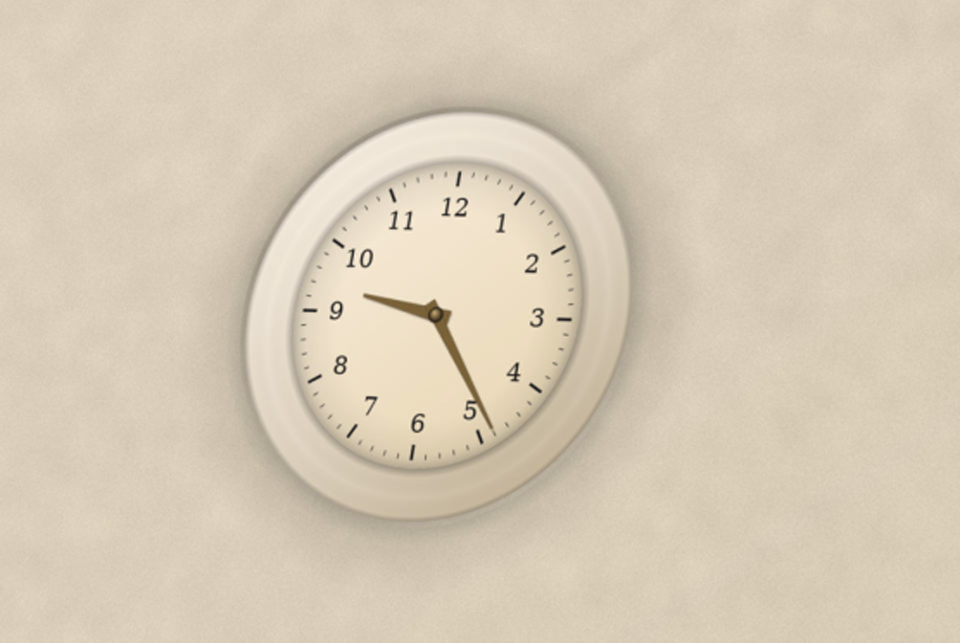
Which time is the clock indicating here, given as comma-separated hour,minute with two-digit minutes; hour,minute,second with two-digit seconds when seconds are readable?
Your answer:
9,24
